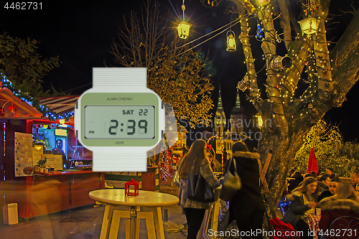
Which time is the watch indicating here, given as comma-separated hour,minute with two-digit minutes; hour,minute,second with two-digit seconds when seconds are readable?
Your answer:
2,39
